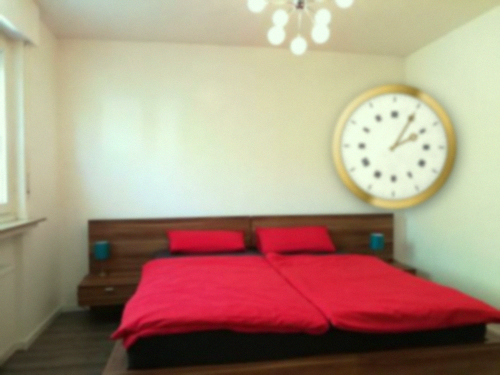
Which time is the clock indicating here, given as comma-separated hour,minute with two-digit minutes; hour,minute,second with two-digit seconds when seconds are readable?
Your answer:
2,05
